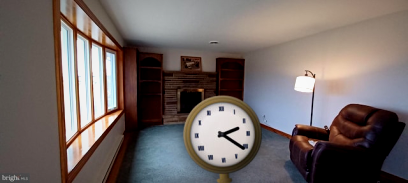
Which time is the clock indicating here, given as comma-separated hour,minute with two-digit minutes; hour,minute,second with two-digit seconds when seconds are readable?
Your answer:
2,21
